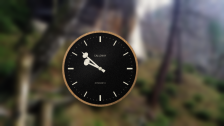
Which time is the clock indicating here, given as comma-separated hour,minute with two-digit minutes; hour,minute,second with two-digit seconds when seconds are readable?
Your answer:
9,52
